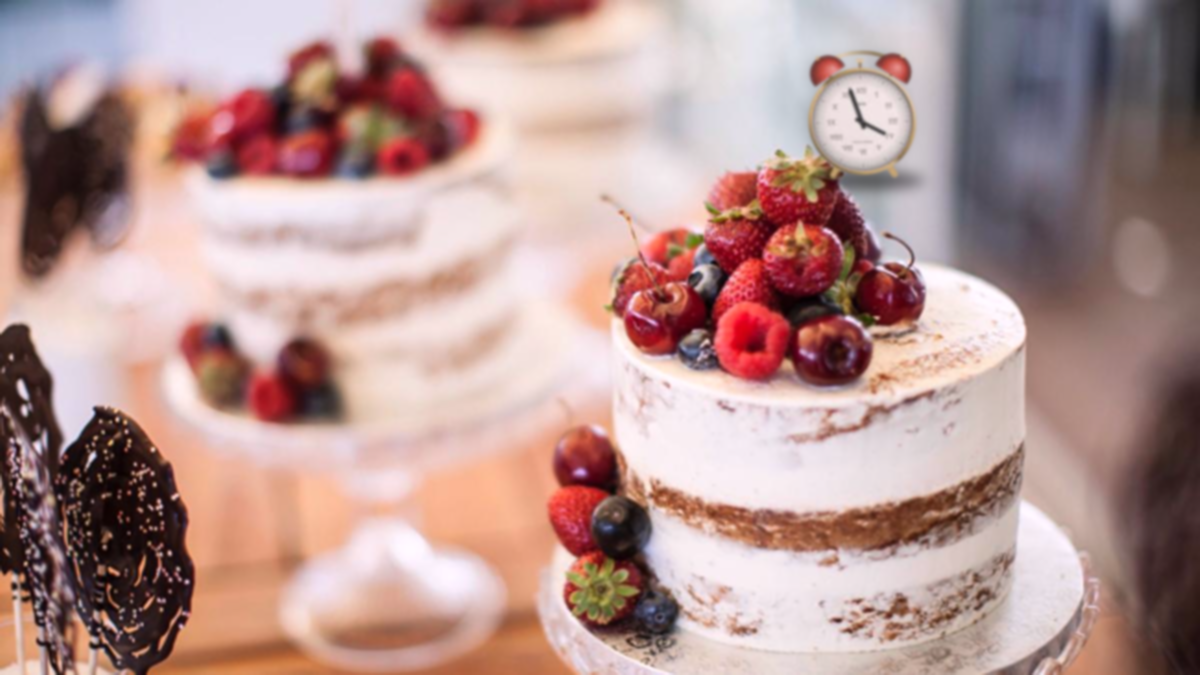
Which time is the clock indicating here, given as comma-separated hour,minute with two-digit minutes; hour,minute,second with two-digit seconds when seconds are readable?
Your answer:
3,57
